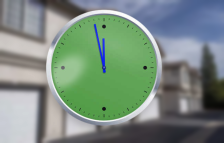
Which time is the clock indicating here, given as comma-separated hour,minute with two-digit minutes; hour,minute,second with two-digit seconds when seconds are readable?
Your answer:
11,58
